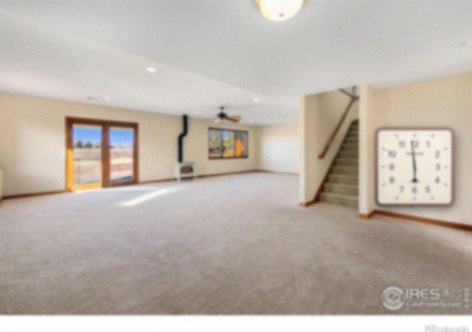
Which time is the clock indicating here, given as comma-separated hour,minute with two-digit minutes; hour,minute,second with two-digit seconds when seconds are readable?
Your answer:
5,59
